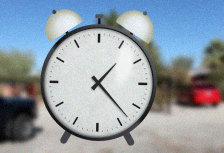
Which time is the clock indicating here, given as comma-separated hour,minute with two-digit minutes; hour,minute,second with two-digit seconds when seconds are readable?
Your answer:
1,23
